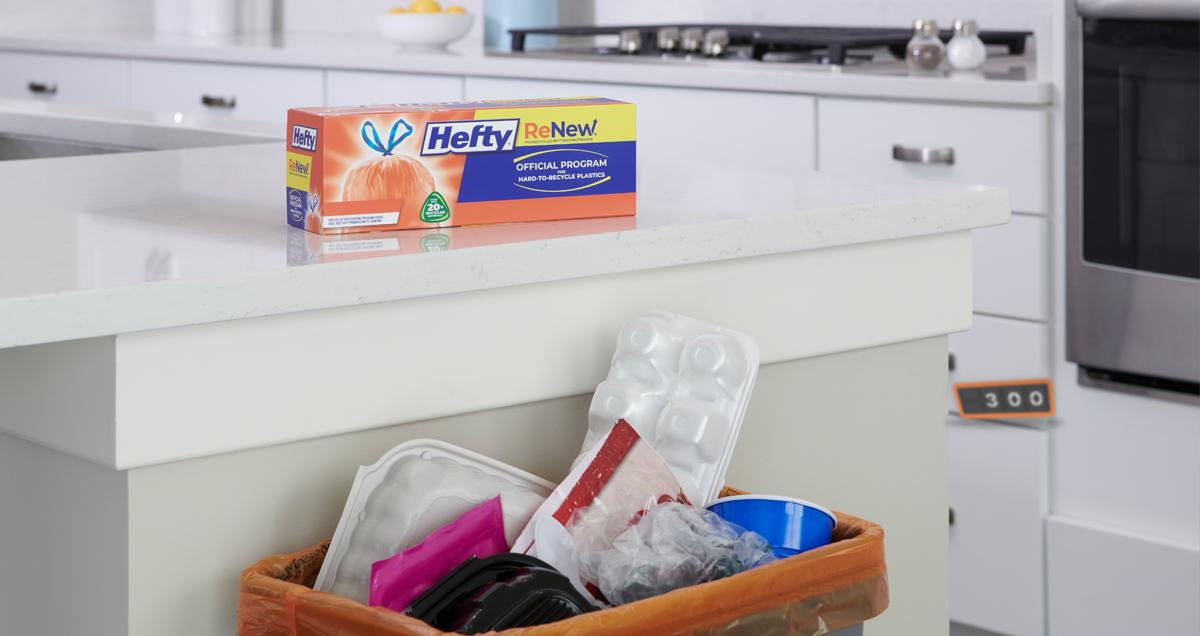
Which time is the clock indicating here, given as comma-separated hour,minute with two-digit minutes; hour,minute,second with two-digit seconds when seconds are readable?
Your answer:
3,00
